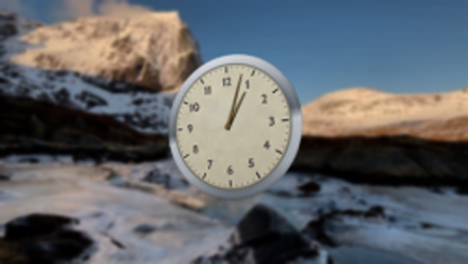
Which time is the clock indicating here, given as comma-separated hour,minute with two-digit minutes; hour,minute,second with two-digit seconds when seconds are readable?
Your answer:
1,03
